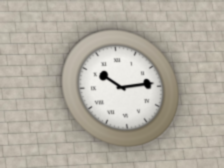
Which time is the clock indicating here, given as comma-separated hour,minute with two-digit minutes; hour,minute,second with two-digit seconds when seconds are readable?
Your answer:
10,14
